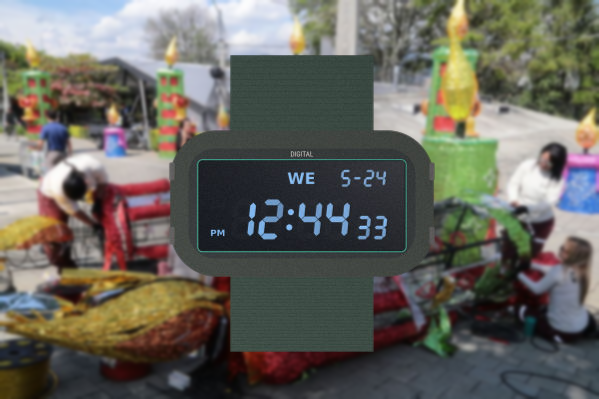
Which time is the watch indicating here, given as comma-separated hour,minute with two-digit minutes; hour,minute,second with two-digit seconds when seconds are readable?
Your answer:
12,44,33
